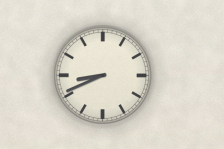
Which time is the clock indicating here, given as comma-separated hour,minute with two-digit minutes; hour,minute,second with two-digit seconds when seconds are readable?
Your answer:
8,41
